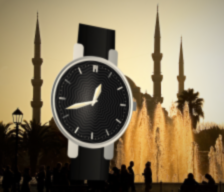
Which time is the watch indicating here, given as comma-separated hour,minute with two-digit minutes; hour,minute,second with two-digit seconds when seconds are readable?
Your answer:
12,42
